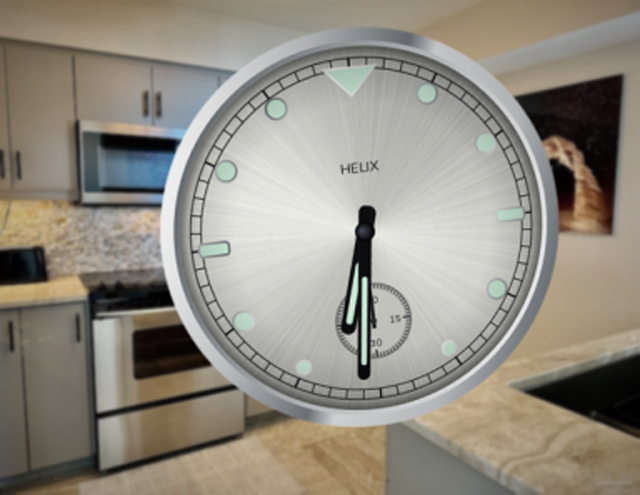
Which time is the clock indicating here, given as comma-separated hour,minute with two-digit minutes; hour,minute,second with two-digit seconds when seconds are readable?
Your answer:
6,31
